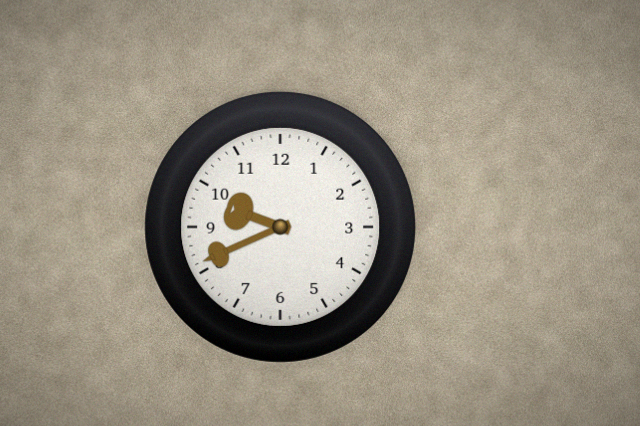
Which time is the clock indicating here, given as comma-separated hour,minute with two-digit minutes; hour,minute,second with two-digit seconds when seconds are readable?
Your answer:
9,41
